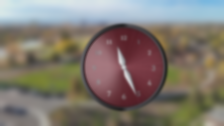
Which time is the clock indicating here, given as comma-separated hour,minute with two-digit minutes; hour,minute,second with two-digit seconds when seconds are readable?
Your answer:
11,26
